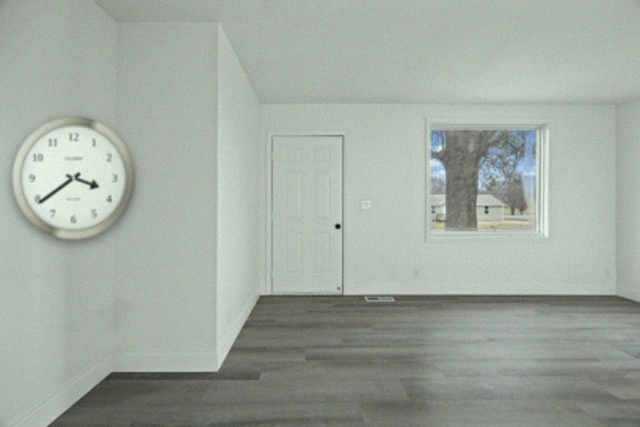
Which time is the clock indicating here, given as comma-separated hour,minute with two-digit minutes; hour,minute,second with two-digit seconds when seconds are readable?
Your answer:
3,39
